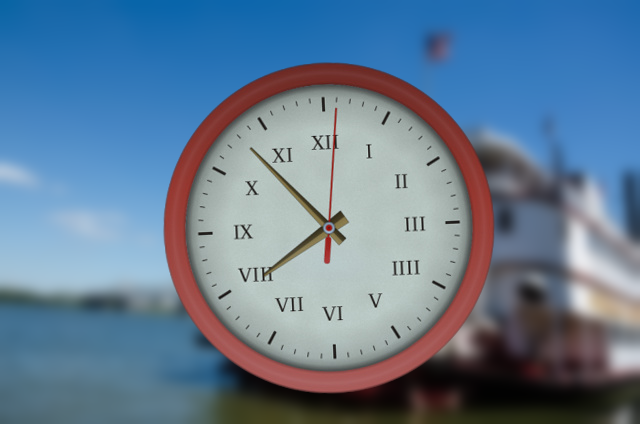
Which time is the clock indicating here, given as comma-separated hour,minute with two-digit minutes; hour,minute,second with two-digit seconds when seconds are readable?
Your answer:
7,53,01
